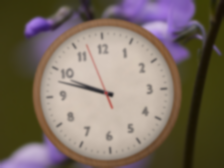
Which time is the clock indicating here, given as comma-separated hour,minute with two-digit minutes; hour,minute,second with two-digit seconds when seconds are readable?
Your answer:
9,47,57
